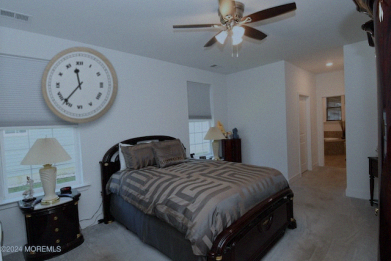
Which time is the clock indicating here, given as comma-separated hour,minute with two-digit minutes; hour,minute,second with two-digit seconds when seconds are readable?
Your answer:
11,37
